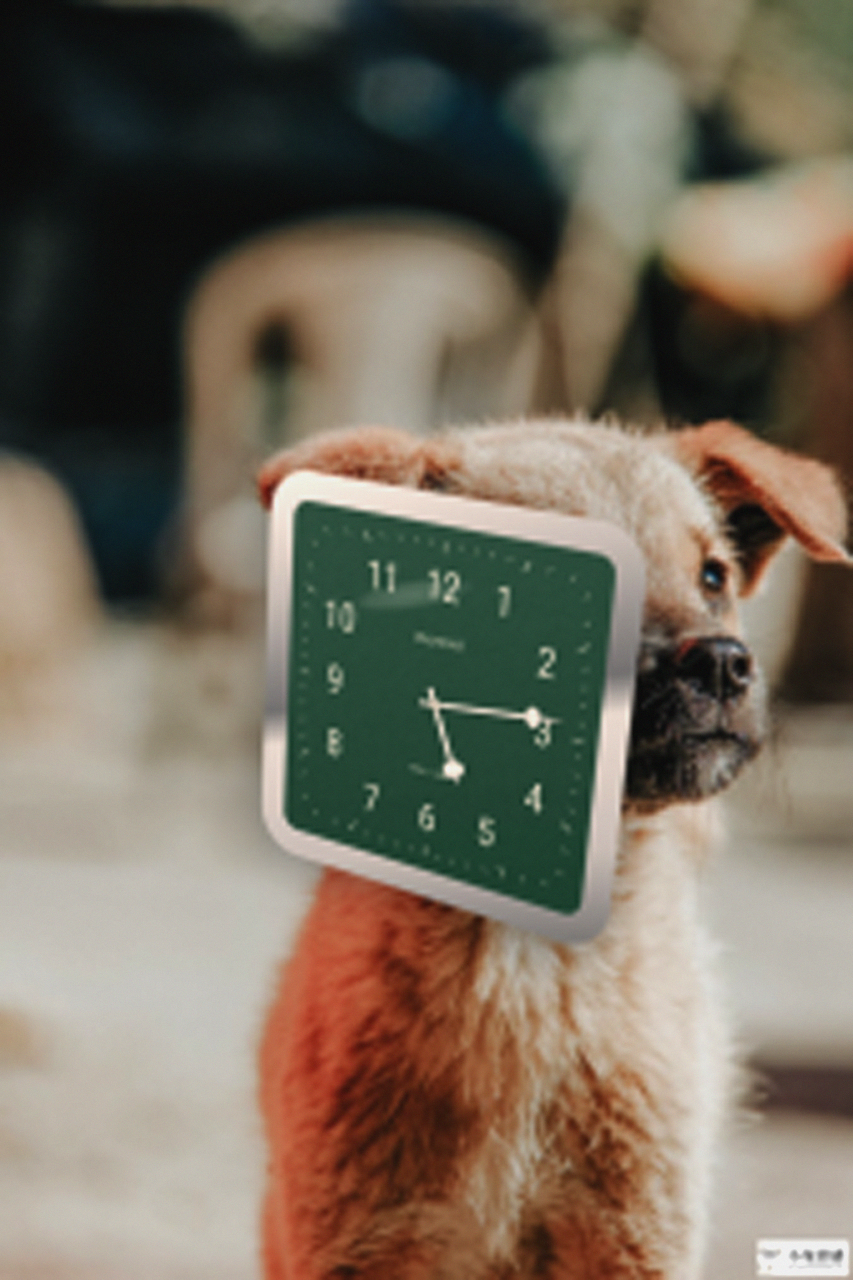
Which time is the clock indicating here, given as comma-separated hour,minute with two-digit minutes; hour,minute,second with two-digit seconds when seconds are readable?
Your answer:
5,14
